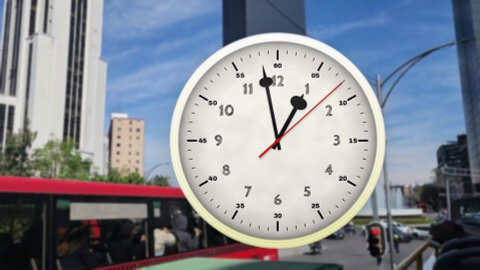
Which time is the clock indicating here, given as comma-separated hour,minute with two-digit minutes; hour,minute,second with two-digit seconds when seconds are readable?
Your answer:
12,58,08
